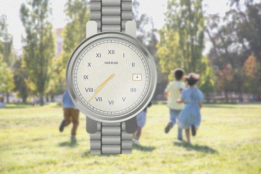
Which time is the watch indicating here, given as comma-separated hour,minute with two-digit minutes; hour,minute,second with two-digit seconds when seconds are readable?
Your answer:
7,37
